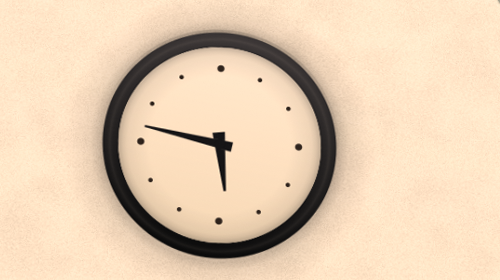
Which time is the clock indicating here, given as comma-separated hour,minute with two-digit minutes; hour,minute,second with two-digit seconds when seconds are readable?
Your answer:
5,47
